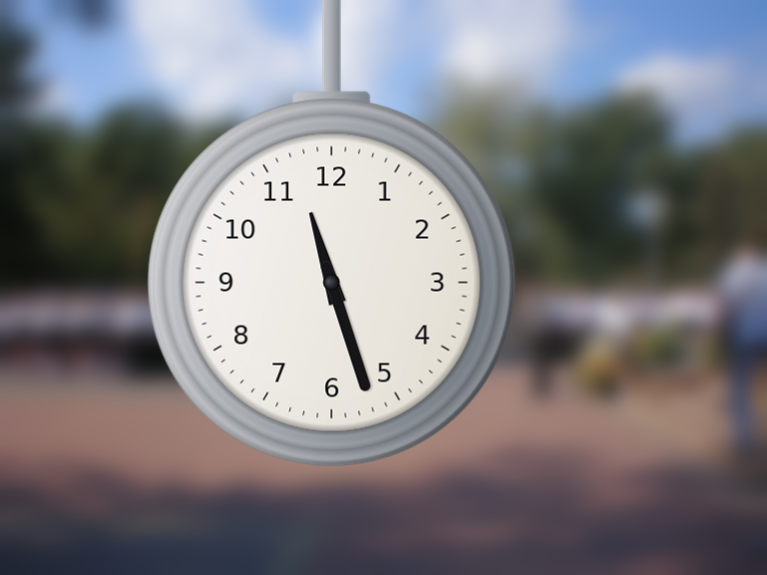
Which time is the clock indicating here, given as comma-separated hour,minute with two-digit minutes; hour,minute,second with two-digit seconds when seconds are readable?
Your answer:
11,27
